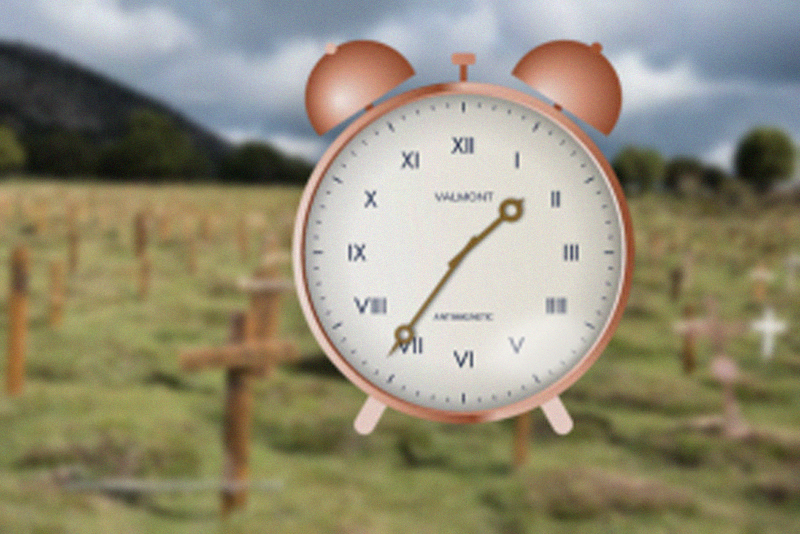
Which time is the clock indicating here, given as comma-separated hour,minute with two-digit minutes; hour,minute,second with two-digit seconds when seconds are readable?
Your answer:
1,36
